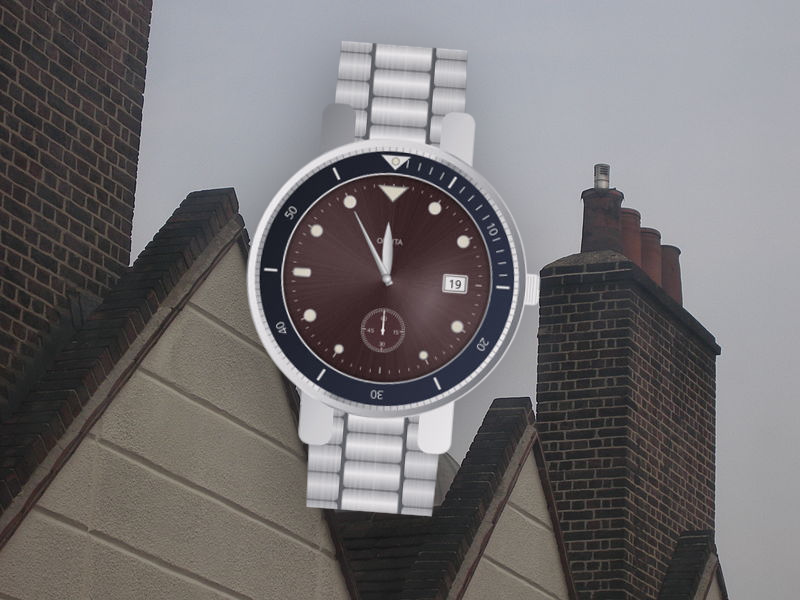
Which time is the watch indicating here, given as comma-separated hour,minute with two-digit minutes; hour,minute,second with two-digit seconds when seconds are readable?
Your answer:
11,55
